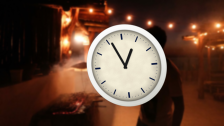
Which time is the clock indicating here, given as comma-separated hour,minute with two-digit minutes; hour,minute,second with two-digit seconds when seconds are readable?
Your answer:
12,56
